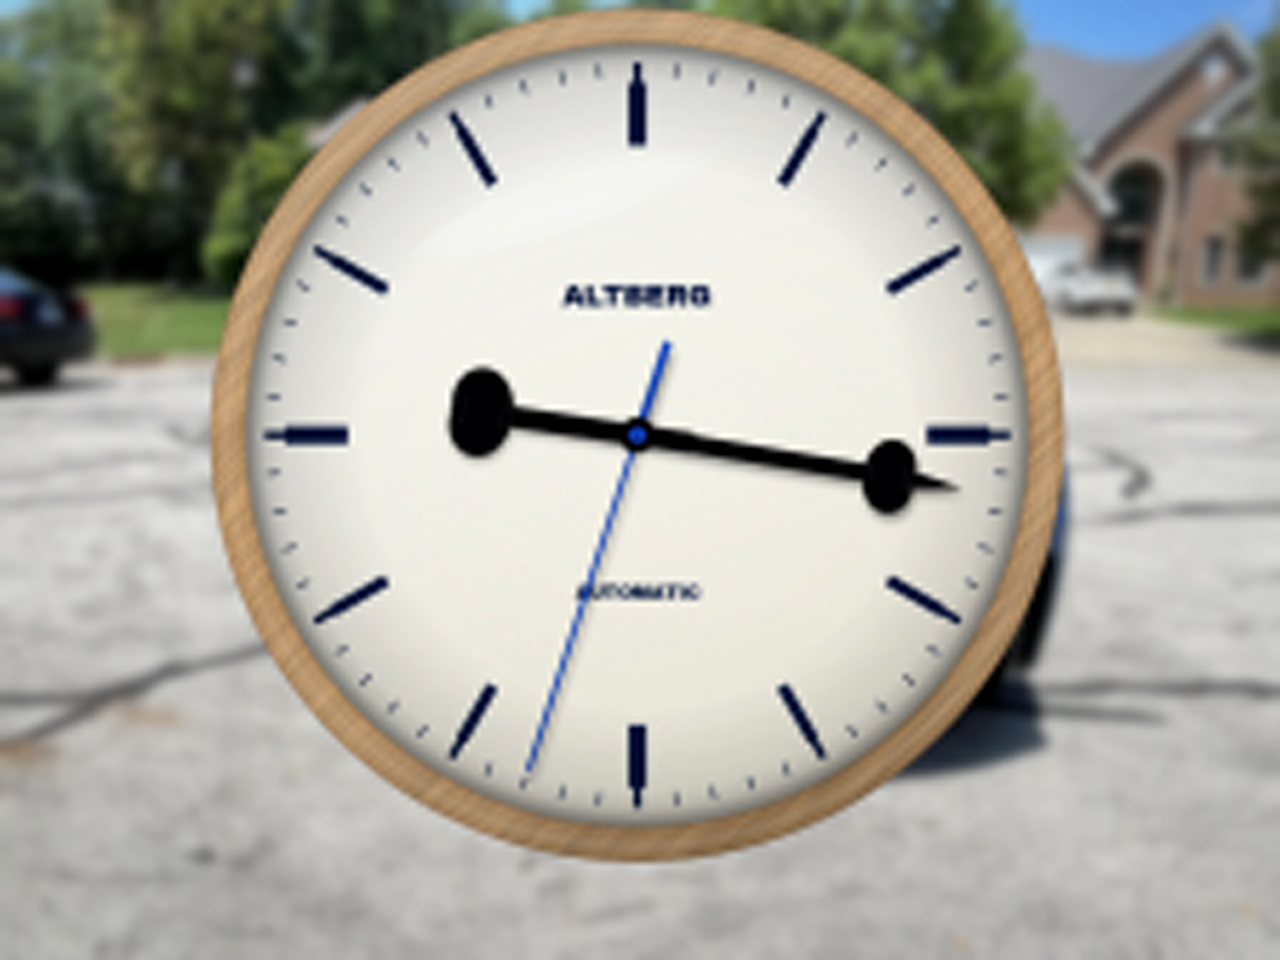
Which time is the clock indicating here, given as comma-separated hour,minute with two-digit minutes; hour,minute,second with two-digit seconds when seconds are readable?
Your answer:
9,16,33
